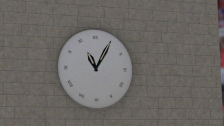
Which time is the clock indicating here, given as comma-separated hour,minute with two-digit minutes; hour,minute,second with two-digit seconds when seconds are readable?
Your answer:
11,05
